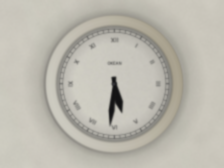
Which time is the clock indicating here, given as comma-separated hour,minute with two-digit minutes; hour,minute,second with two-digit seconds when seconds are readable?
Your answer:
5,31
